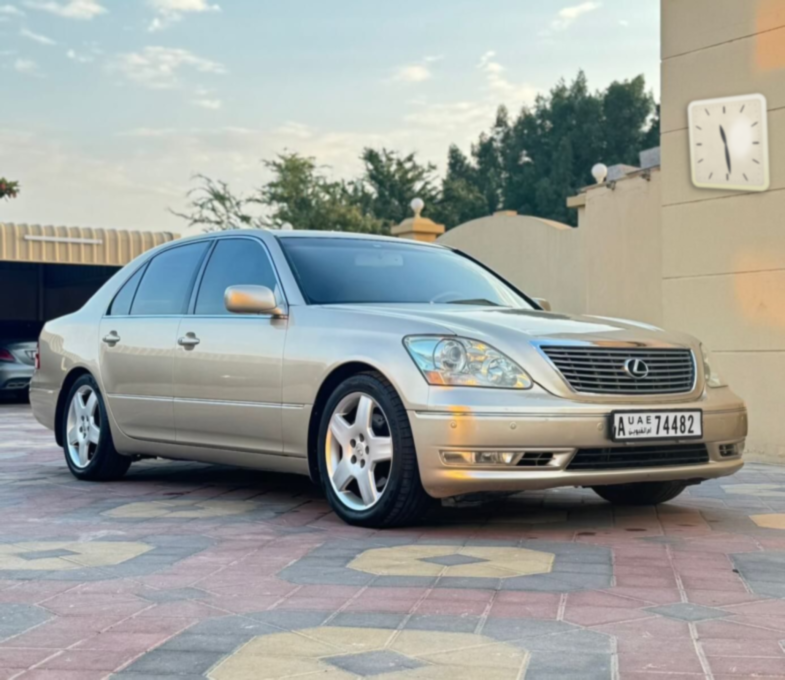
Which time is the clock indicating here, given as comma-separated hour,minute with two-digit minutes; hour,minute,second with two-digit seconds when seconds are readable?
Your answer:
11,29
